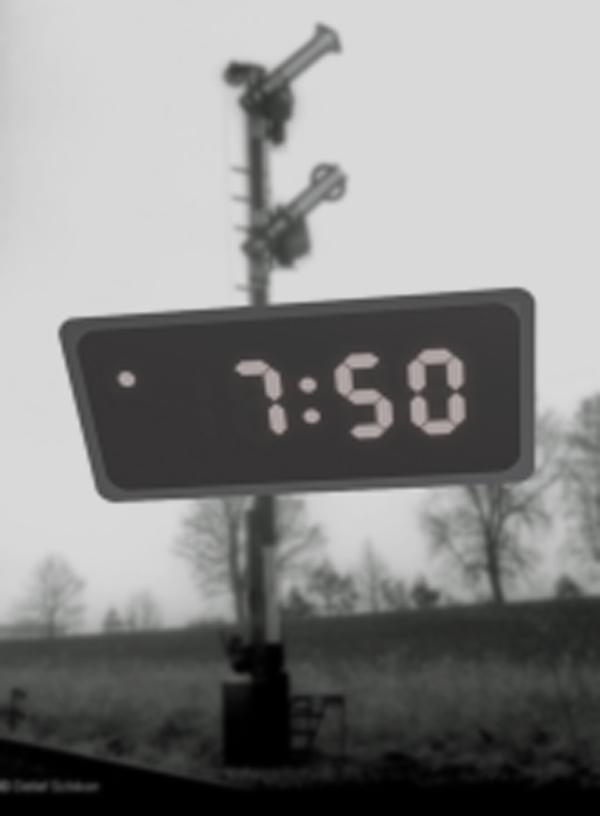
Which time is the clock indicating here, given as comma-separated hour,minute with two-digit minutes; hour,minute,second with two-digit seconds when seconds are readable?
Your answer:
7,50
